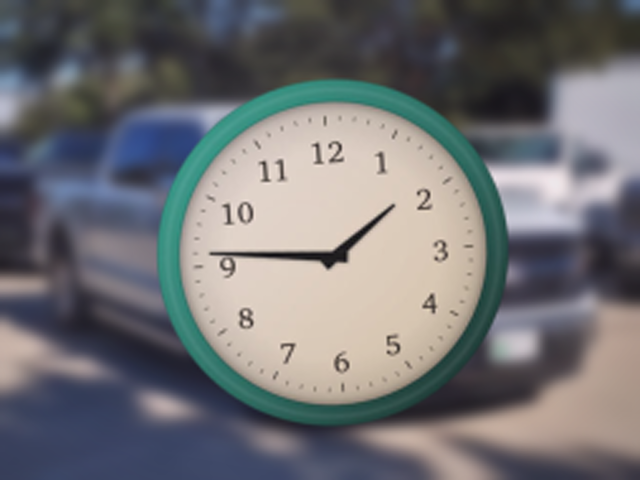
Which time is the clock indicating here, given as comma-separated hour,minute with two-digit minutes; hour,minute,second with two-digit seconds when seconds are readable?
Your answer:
1,46
